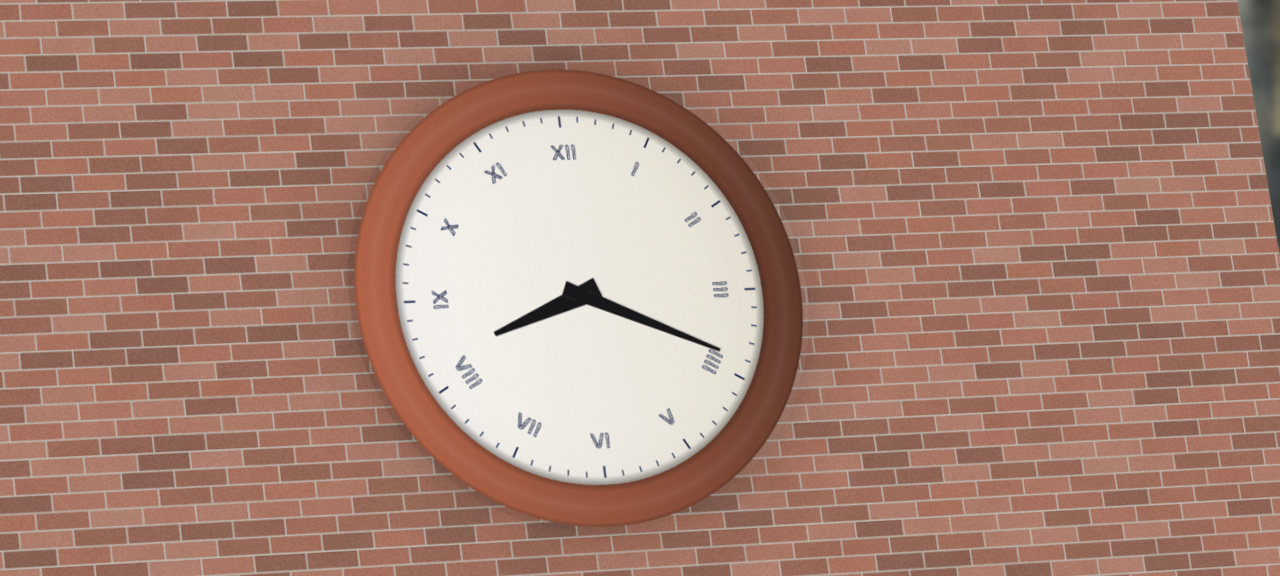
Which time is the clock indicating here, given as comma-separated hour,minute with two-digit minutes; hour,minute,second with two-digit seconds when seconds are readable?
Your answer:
8,19
